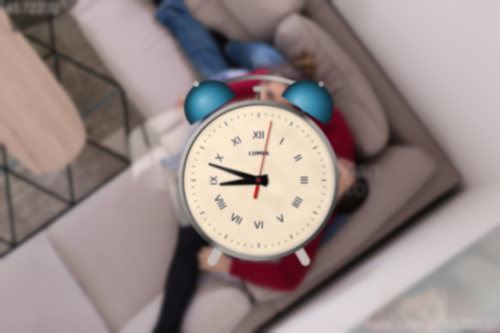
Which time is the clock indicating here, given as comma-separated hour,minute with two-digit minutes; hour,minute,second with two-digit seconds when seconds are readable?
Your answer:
8,48,02
